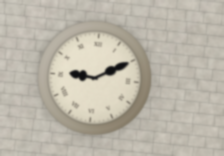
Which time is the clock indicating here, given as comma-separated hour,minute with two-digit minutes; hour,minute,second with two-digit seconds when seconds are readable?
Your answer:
9,10
